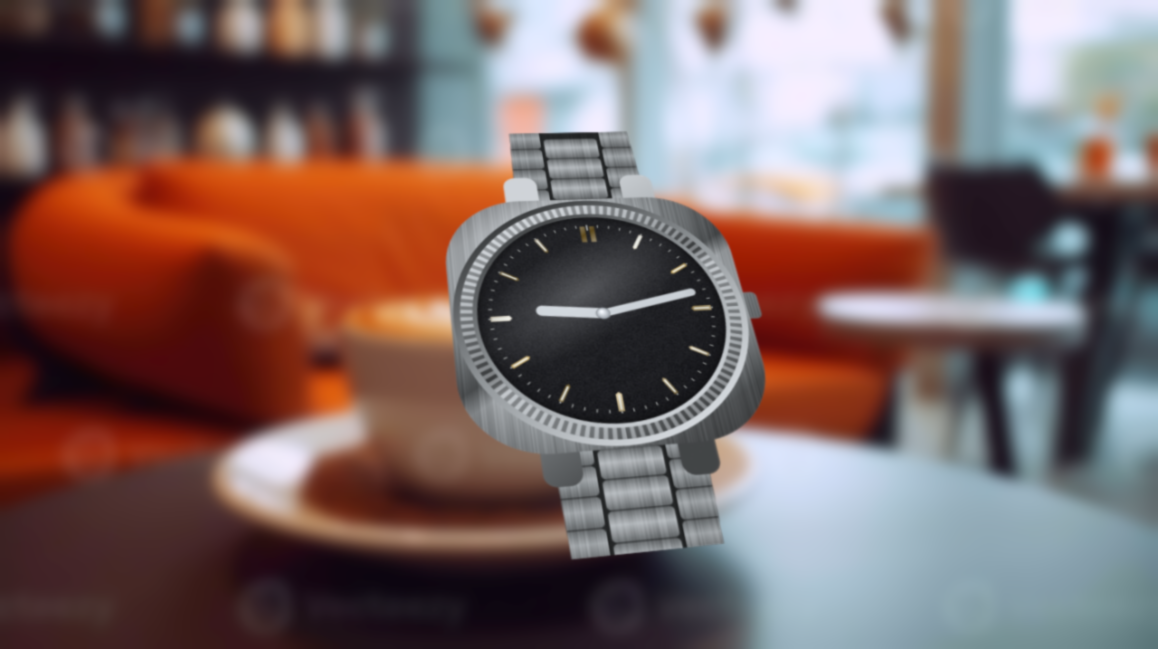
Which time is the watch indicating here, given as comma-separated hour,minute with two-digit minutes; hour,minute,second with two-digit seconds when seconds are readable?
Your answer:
9,13
